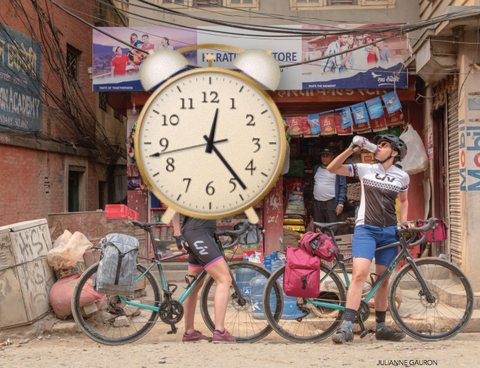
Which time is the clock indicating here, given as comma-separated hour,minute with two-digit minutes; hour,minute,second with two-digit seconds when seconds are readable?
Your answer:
12,23,43
